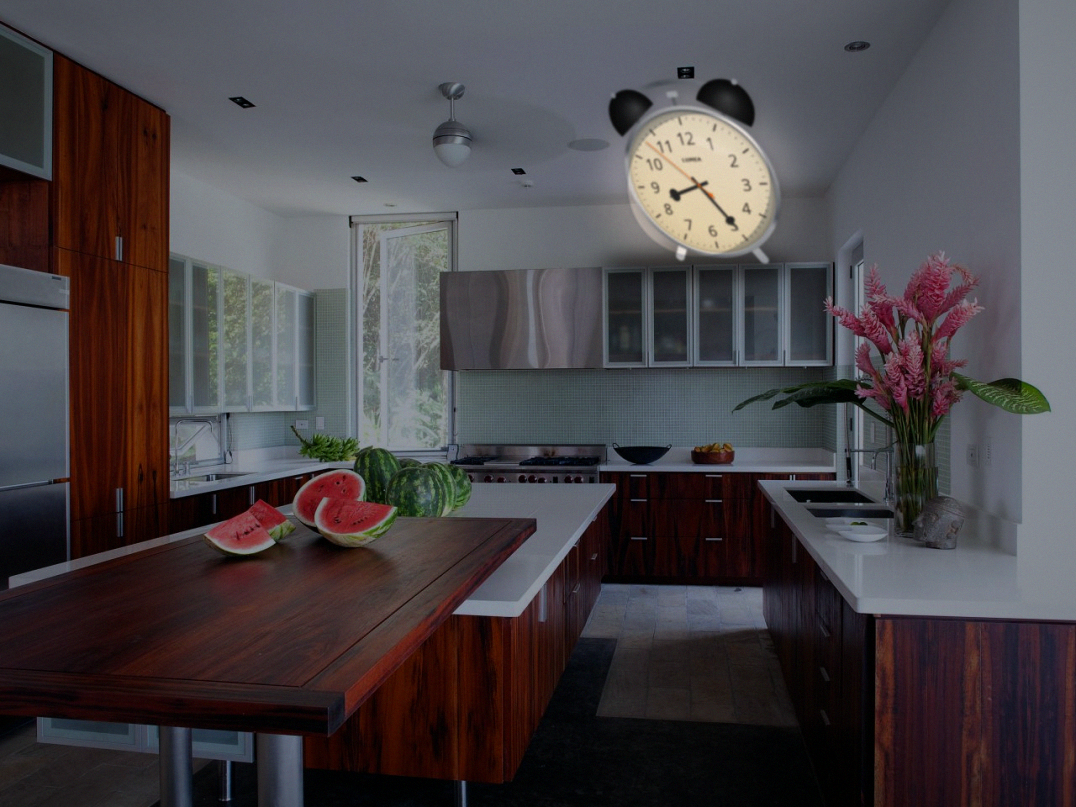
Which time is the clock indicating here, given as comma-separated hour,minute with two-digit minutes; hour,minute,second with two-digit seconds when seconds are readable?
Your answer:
8,24,53
